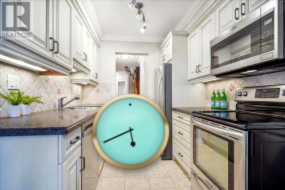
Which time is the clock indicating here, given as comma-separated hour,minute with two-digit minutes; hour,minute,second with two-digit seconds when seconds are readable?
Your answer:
5,41
